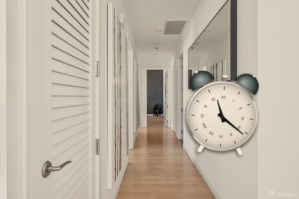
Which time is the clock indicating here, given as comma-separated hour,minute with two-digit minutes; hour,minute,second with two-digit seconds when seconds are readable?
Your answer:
11,21
